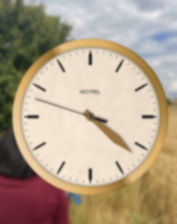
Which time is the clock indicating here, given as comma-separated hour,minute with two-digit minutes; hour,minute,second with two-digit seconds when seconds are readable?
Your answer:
4,21,48
